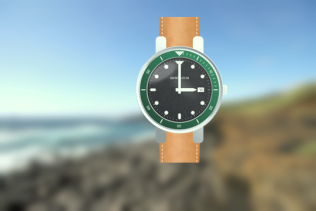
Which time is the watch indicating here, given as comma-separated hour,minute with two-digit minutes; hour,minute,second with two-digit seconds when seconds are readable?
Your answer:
3,00
